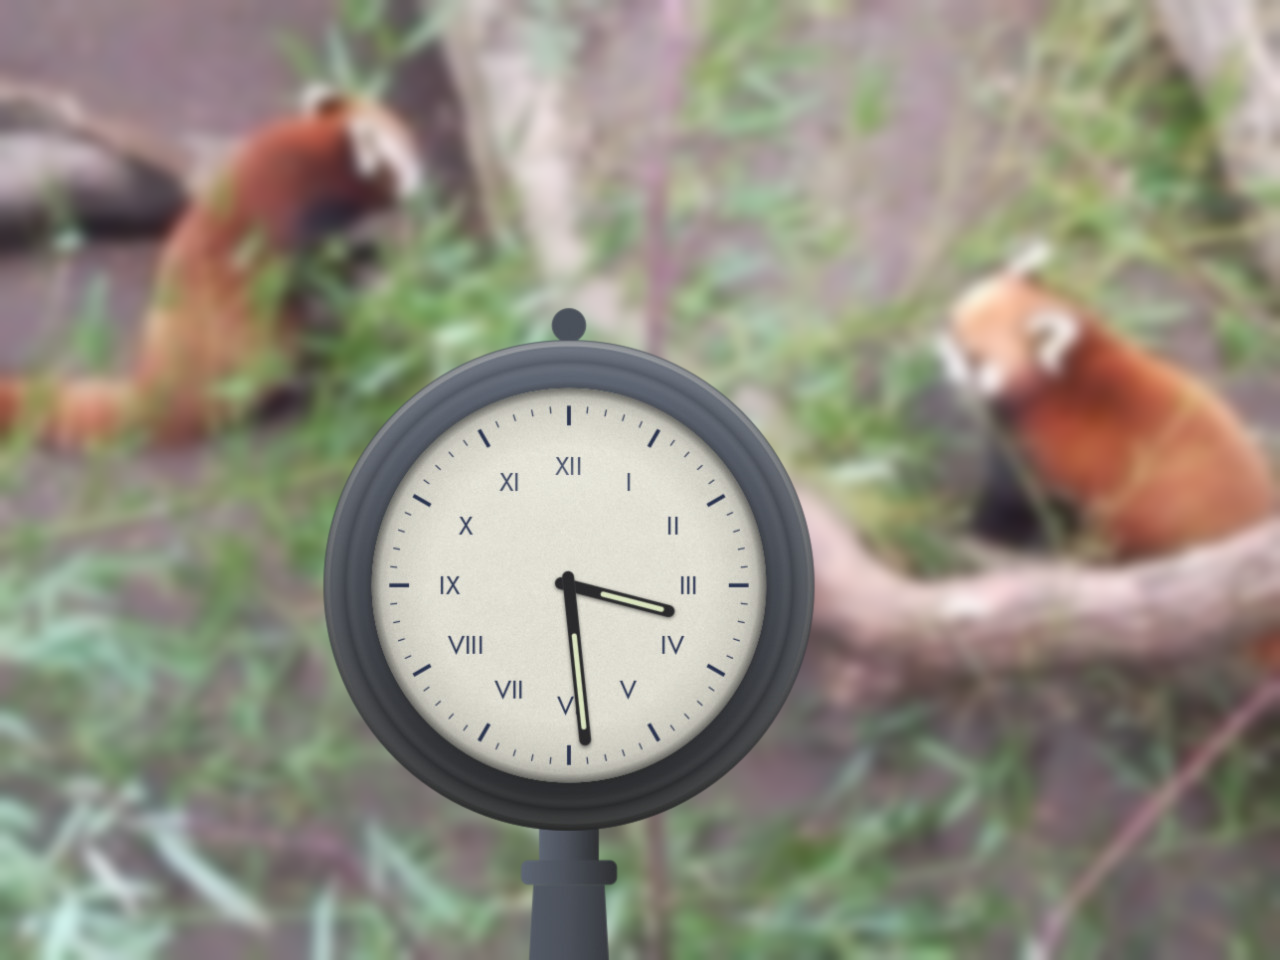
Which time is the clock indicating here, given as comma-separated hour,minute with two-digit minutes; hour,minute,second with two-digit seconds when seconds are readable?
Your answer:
3,29
